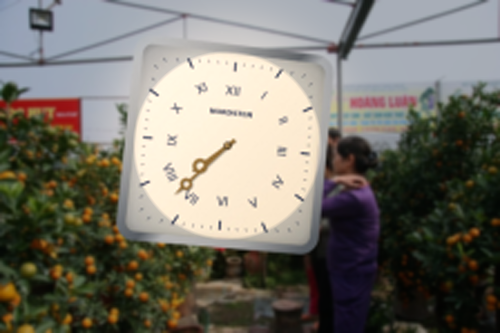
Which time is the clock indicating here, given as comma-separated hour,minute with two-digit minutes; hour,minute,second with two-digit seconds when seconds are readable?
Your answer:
7,37
